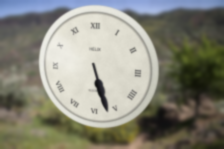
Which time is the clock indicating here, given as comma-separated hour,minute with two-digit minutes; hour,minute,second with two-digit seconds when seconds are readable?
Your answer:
5,27
